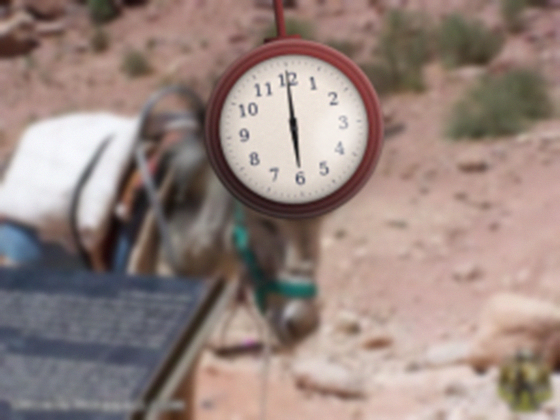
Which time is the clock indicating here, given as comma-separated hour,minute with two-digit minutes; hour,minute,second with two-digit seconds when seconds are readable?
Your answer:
6,00
